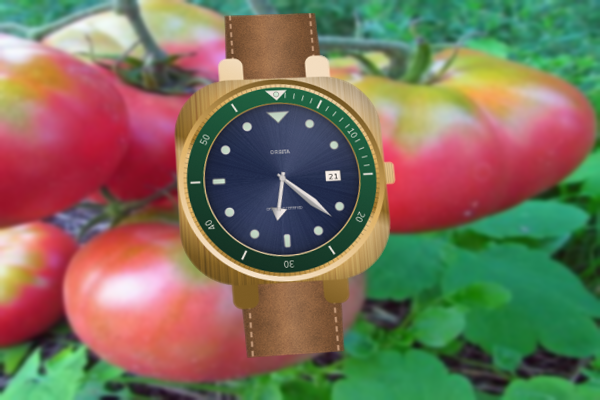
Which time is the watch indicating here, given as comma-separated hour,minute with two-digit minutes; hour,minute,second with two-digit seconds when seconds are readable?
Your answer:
6,22
